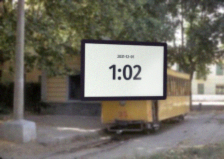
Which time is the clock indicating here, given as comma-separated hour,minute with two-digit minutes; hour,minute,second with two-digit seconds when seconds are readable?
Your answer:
1,02
